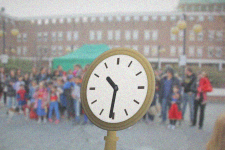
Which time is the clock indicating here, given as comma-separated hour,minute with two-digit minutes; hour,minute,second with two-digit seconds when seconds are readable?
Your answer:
10,31
